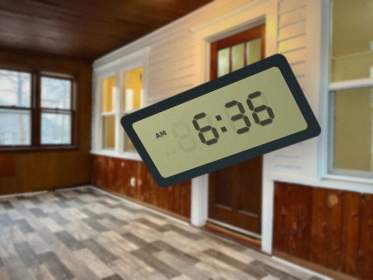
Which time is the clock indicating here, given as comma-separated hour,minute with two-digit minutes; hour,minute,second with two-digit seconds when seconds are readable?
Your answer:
6,36
